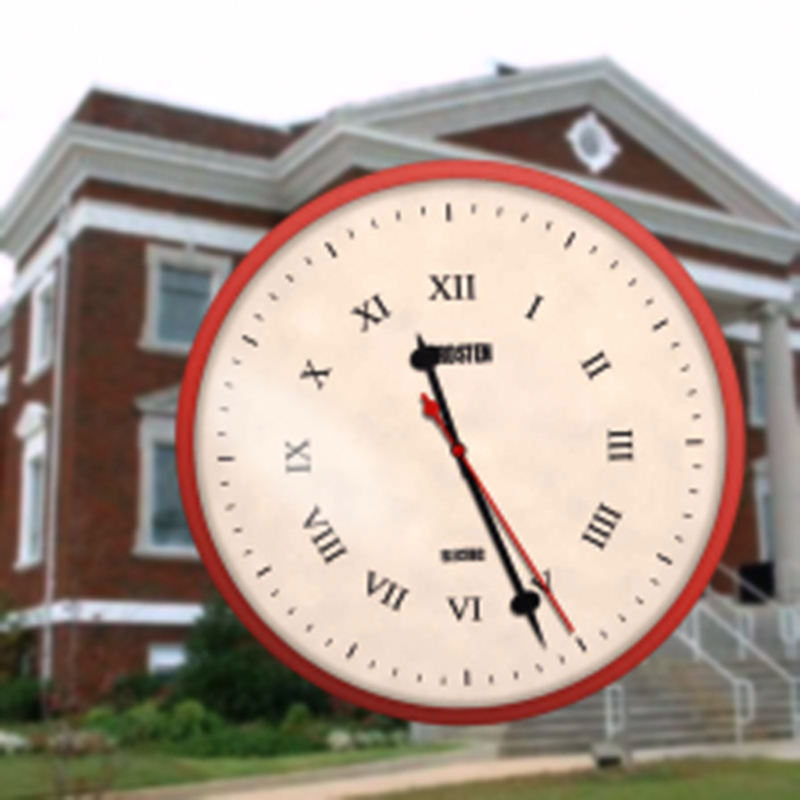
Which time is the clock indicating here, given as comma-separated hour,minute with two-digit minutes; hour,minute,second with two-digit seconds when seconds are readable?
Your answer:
11,26,25
